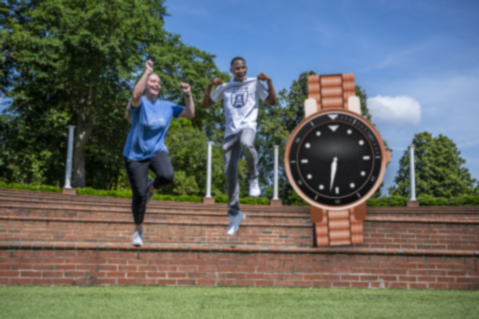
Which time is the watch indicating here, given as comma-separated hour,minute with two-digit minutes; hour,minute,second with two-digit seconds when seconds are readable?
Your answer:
6,32
